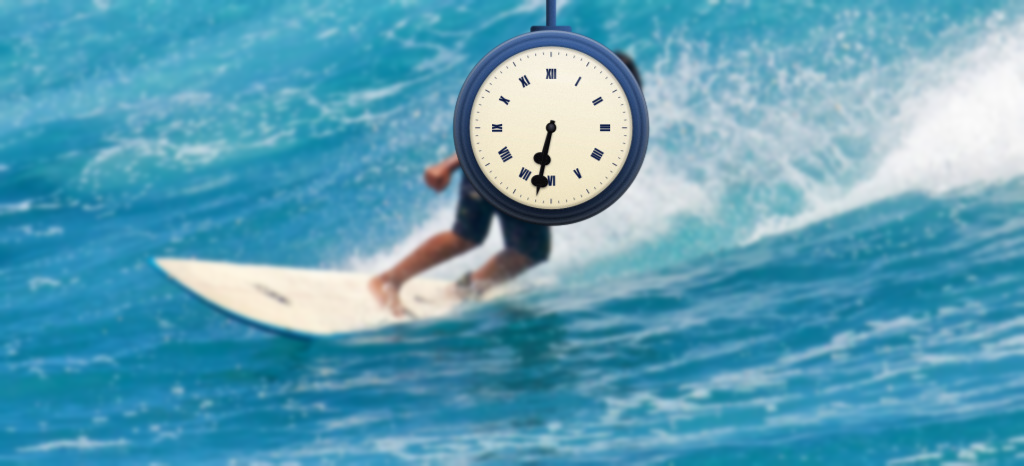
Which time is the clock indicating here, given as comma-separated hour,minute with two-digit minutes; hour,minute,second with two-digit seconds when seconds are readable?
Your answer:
6,32
